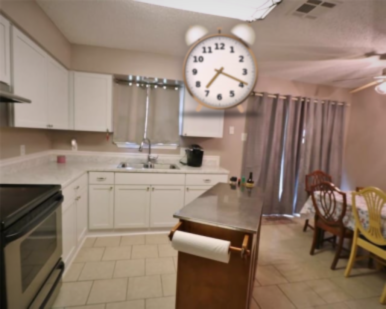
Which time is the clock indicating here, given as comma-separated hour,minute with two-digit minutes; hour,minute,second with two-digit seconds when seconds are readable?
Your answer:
7,19
